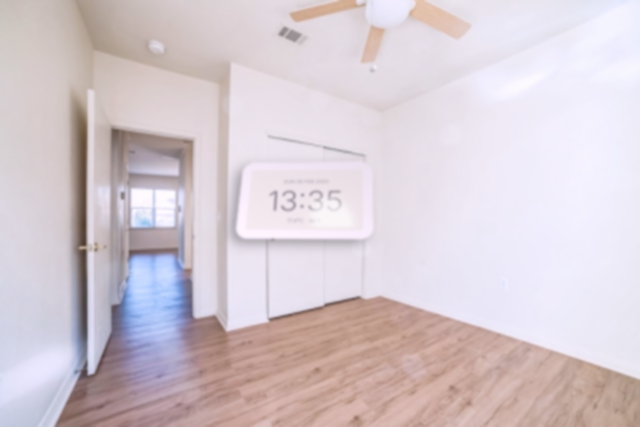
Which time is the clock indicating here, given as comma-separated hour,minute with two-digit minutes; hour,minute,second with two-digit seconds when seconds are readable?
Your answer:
13,35
